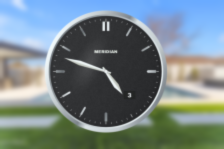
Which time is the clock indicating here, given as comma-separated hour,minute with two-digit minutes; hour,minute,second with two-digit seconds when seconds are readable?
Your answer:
4,48
